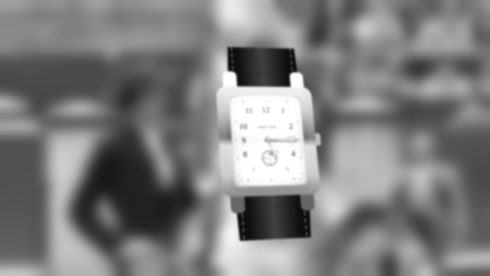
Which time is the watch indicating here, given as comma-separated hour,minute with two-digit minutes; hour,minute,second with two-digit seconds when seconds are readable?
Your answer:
5,15
